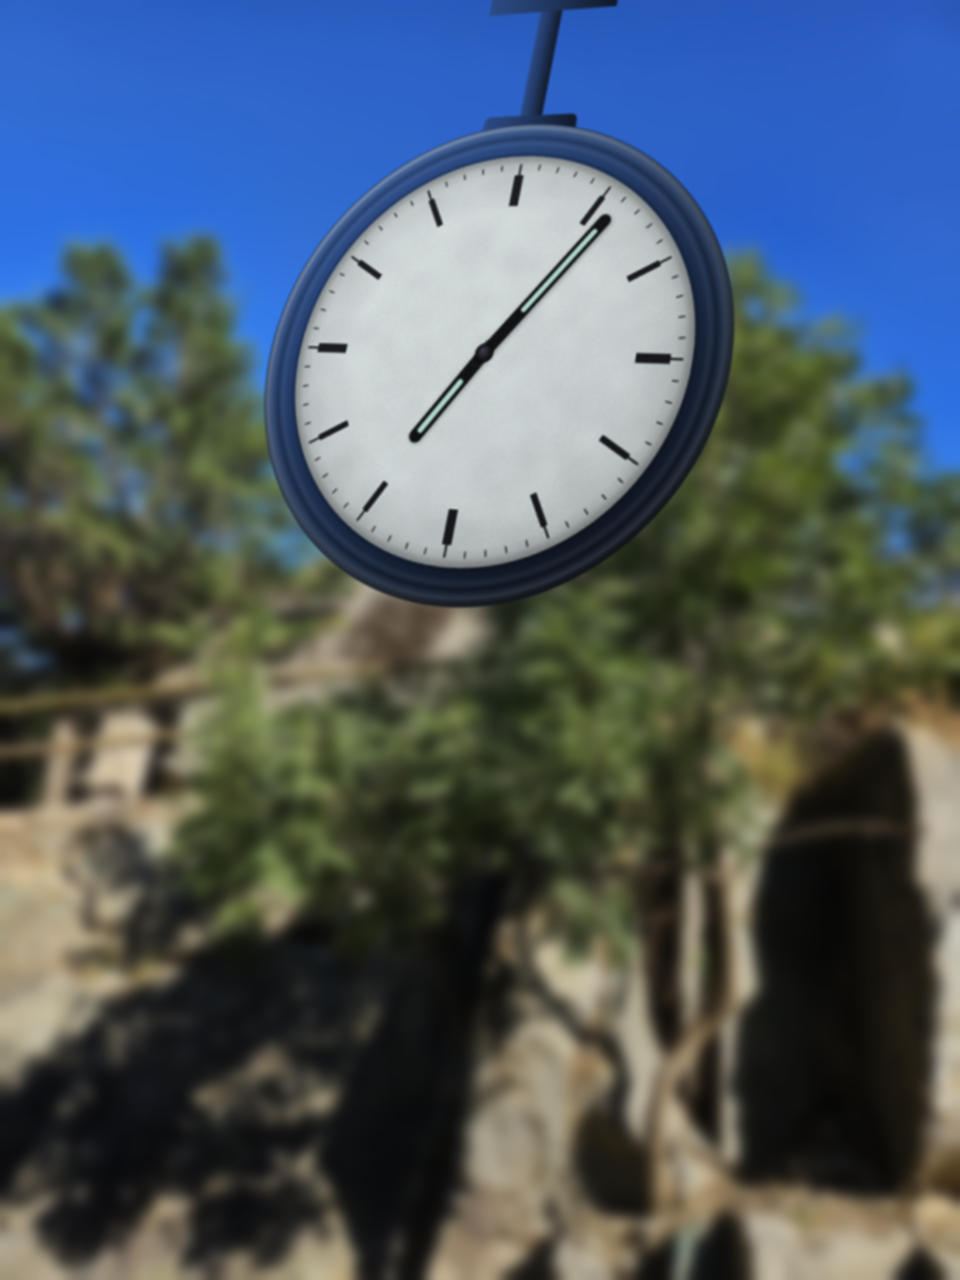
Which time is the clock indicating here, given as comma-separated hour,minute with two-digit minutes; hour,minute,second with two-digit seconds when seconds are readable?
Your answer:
7,06
